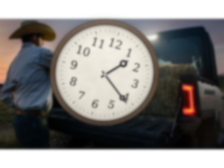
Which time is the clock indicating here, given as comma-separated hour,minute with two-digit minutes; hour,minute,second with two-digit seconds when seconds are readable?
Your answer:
1,21
